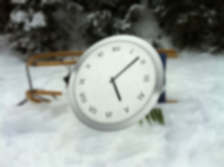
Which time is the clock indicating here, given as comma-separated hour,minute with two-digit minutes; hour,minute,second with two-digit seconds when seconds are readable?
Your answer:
5,08
